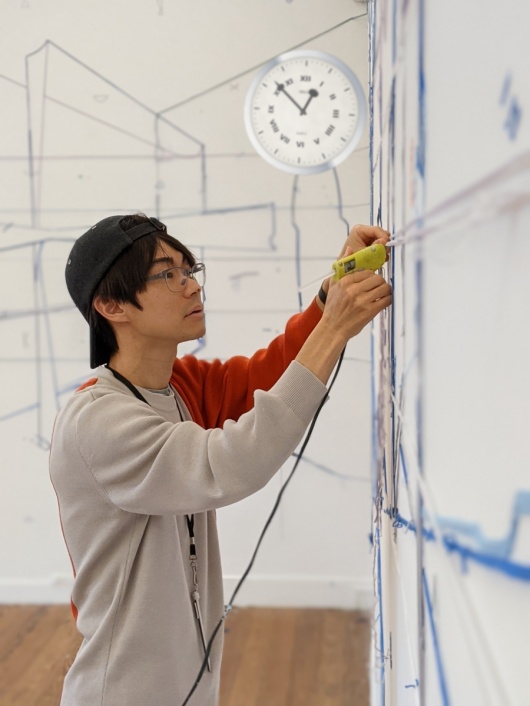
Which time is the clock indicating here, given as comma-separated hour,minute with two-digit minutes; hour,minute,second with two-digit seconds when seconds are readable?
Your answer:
12,52
